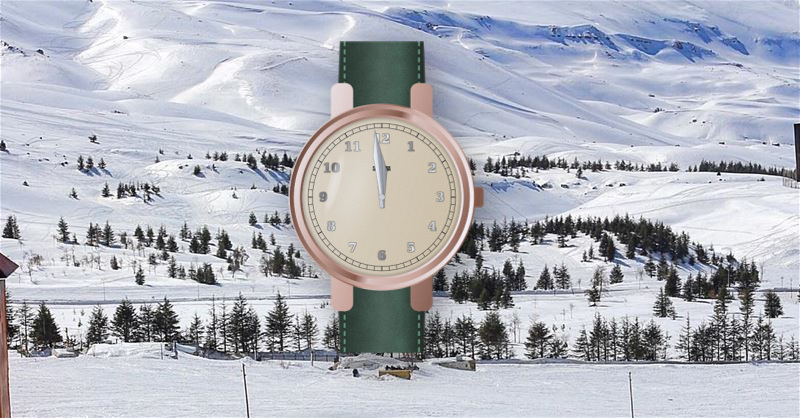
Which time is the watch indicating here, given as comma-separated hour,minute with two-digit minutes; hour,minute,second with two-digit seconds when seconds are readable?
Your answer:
11,59
